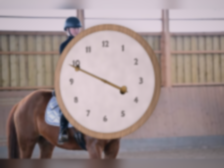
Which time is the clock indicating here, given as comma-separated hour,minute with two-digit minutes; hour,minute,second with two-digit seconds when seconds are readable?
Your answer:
3,49
